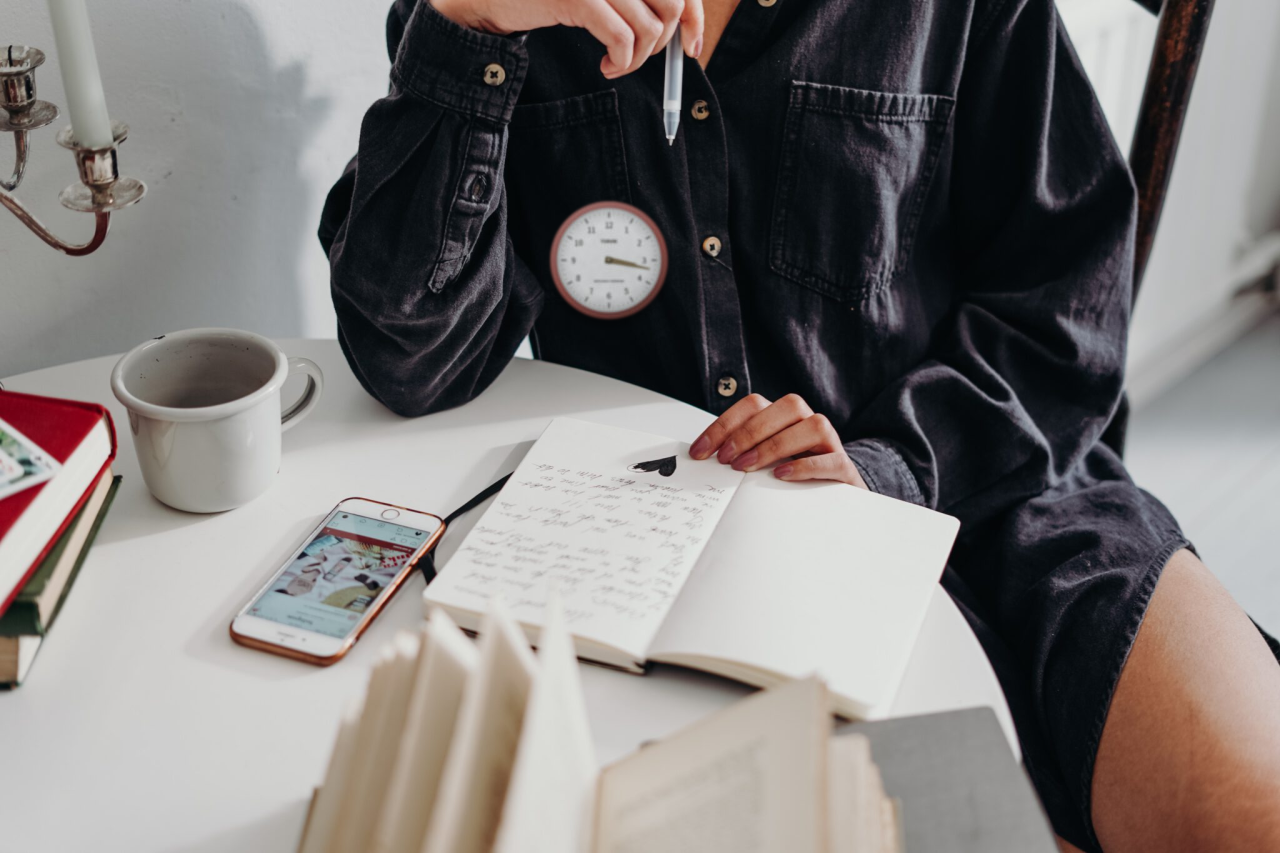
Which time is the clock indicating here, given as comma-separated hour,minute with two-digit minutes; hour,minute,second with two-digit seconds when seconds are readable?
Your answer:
3,17
